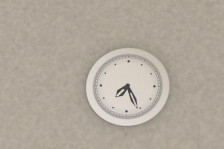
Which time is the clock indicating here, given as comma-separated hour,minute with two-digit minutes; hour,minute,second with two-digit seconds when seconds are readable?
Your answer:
7,26
